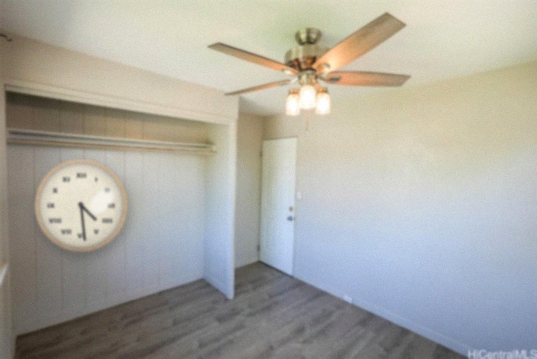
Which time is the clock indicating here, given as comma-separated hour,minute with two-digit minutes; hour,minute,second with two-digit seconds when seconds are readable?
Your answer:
4,29
